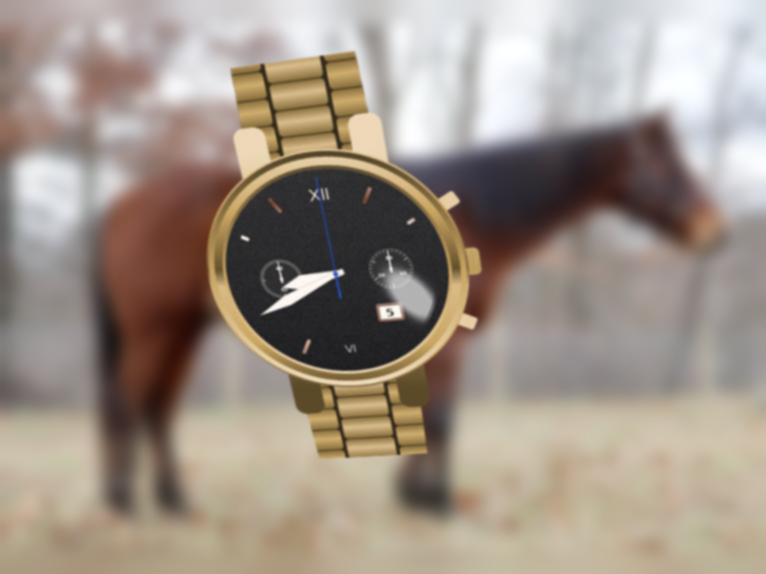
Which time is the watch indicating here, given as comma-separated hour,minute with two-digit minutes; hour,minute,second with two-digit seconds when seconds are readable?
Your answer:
8,41
